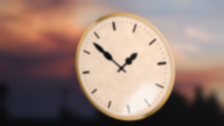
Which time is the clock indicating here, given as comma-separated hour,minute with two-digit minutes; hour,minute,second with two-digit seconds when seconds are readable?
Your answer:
1,53
